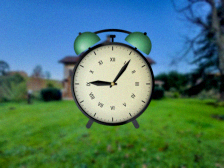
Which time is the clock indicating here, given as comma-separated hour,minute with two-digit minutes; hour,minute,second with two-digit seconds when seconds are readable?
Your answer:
9,06
